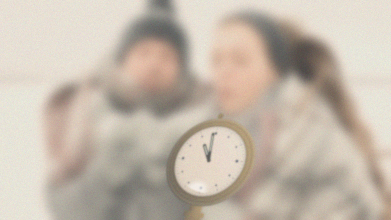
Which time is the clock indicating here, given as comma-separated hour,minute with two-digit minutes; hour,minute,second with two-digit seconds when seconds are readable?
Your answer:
10,59
